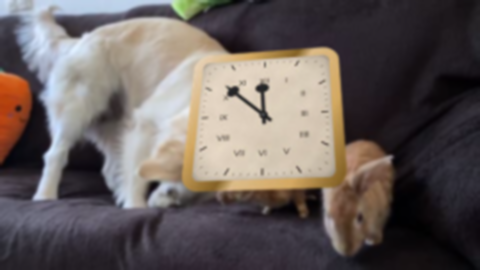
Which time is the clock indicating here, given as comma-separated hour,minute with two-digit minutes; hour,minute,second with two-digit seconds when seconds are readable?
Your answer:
11,52
